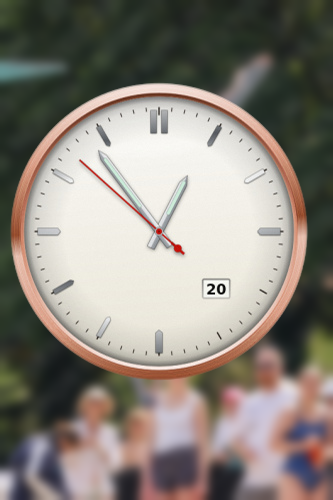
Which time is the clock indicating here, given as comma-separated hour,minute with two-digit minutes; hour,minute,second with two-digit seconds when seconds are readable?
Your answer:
12,53,52
